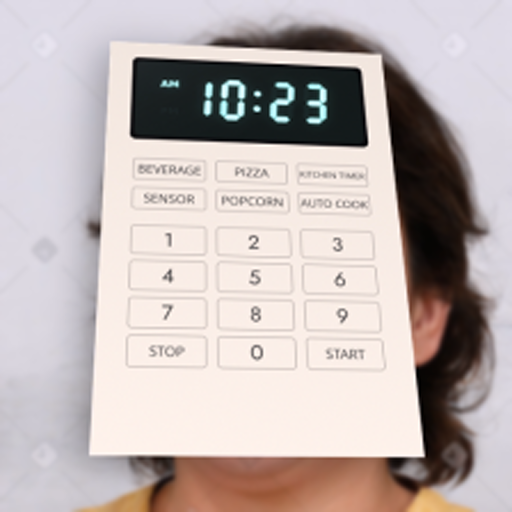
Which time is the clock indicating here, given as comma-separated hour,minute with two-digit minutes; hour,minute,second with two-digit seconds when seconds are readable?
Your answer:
10,23
